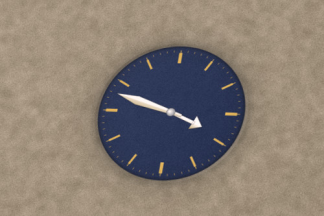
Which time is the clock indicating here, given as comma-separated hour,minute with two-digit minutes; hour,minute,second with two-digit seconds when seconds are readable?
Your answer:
3,48
